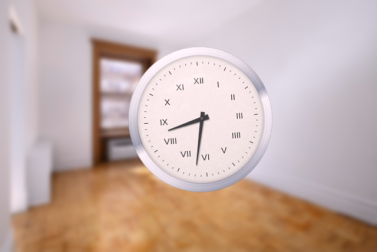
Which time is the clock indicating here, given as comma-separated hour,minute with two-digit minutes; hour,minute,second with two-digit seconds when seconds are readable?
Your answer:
8,32
